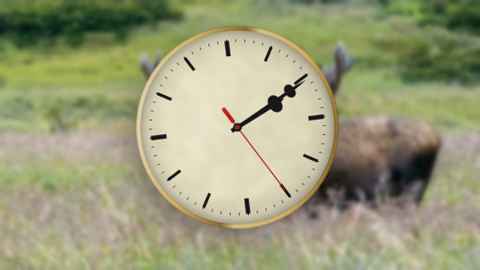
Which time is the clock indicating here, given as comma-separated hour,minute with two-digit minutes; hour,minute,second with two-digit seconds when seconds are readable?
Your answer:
2,10,25
